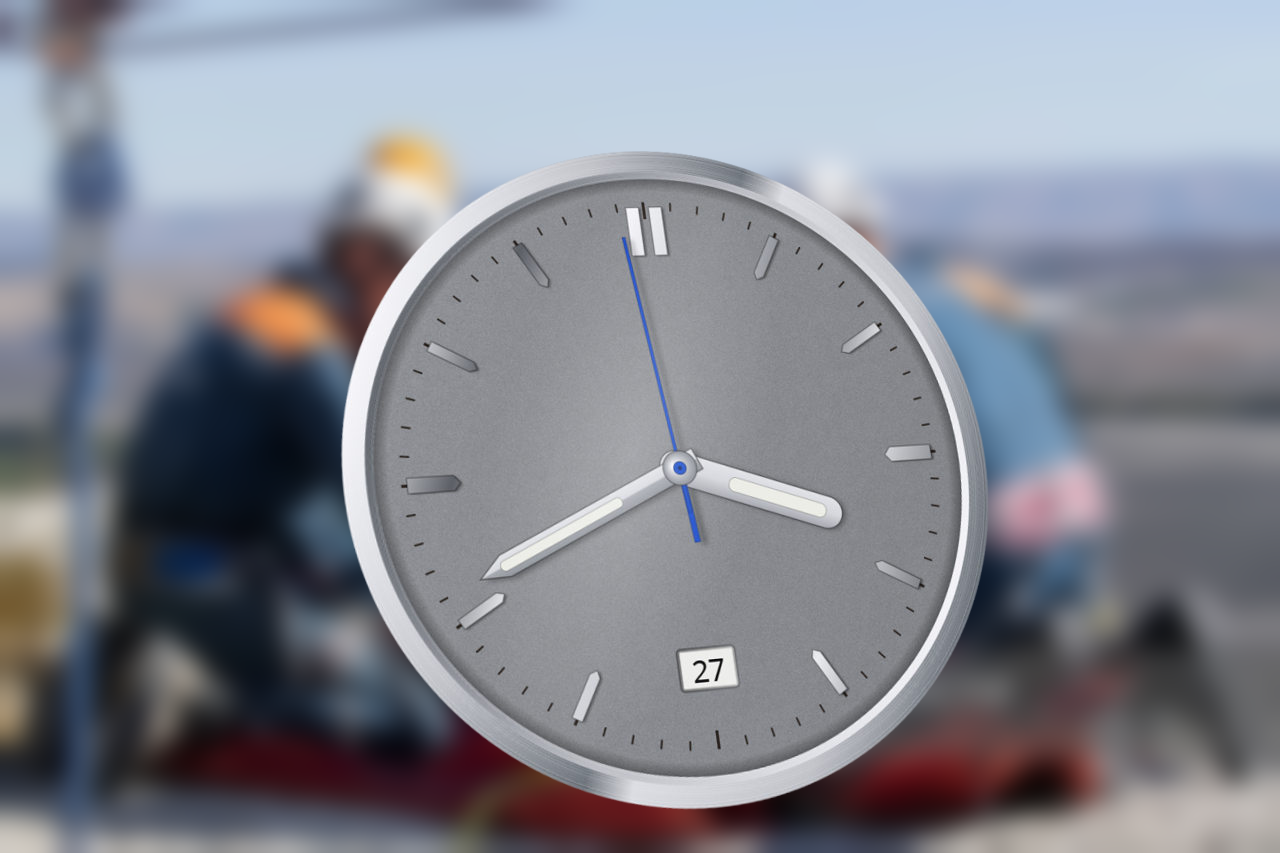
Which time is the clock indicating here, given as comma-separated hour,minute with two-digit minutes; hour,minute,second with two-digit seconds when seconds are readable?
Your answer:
3,40,59
